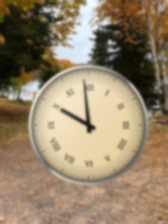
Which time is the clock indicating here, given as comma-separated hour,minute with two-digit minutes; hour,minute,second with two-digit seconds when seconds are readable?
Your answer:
9,59
